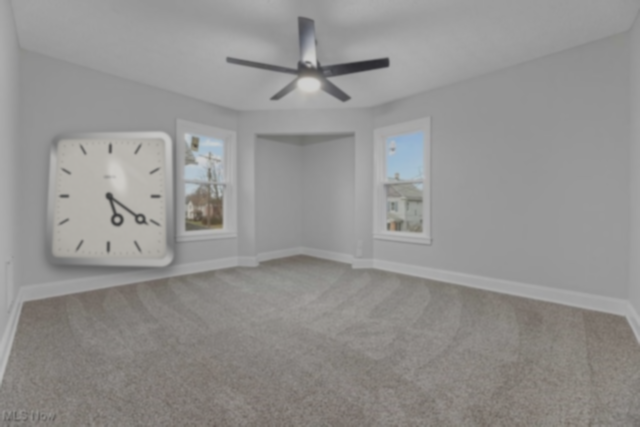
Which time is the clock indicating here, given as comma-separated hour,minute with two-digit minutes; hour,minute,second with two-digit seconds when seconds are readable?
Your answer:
5,21
